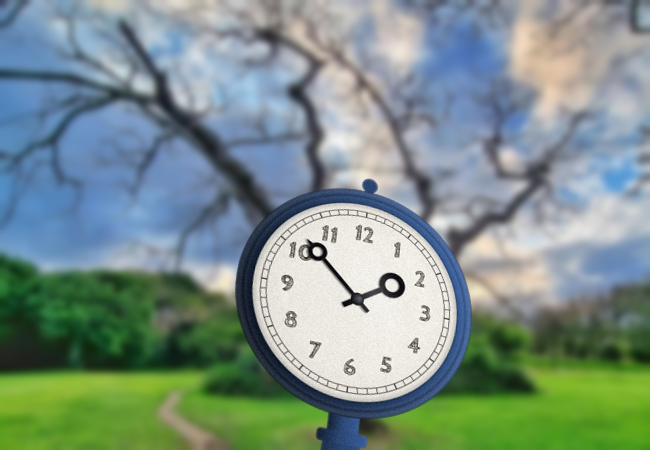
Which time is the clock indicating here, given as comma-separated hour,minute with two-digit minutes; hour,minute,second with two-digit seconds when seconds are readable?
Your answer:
1,52
